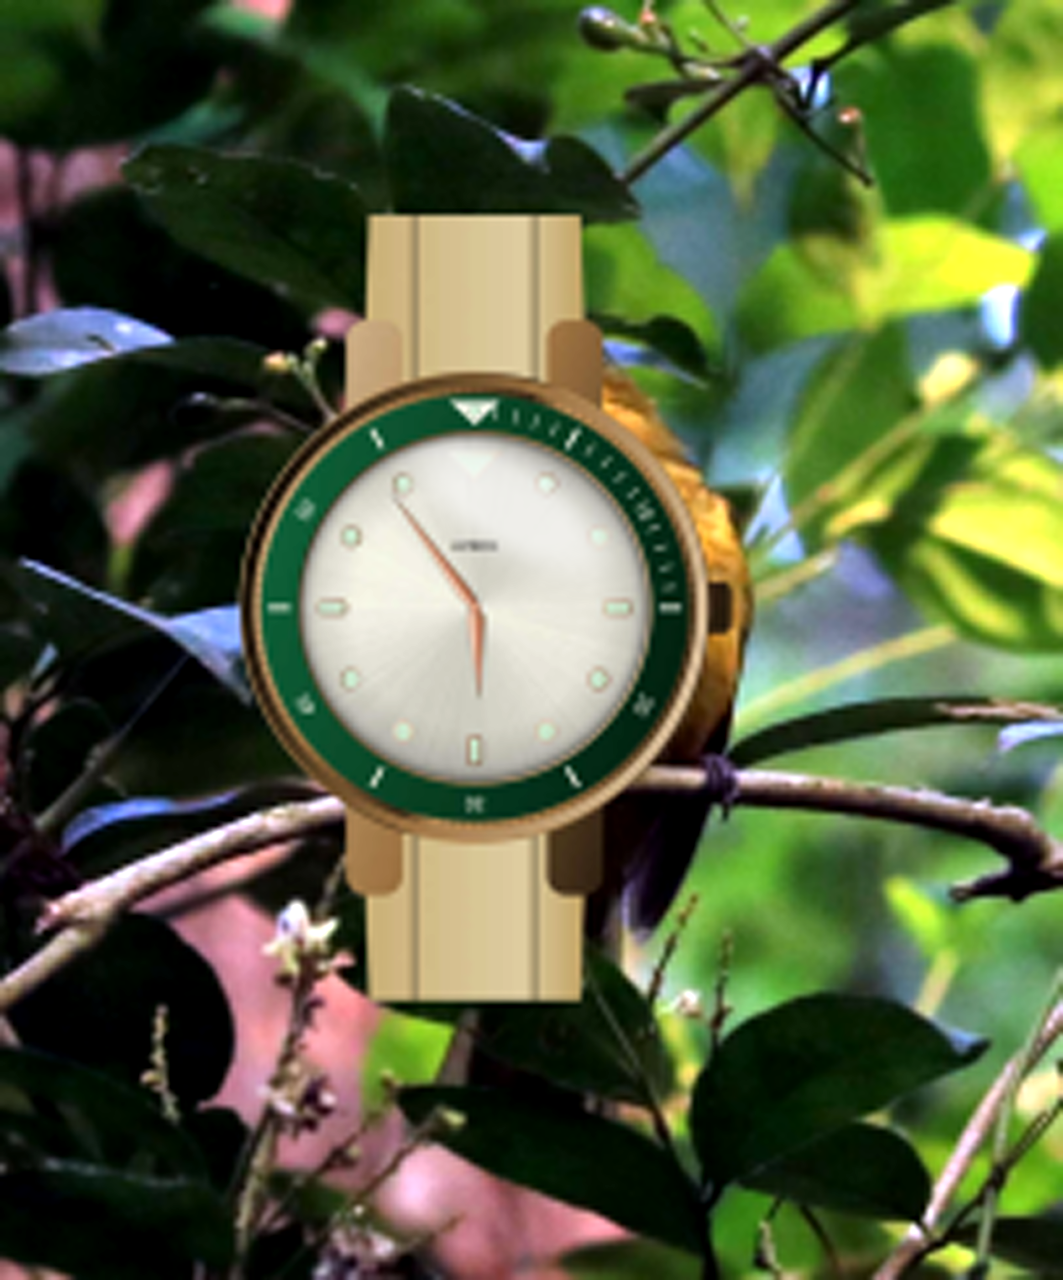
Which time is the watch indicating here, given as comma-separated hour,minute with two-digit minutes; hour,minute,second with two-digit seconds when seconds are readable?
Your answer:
5,54
